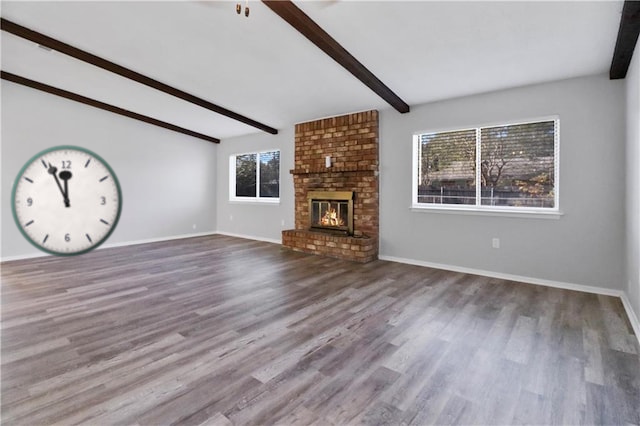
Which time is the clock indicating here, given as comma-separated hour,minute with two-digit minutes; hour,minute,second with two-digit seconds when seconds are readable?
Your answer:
11,56
